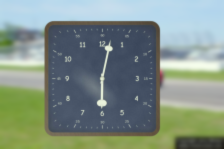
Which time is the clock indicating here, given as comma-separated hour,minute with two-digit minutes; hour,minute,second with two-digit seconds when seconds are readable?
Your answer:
6,02
